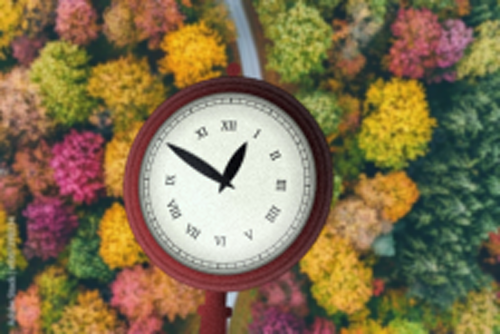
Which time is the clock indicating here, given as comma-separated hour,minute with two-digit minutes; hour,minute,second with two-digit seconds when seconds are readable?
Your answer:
12,50
